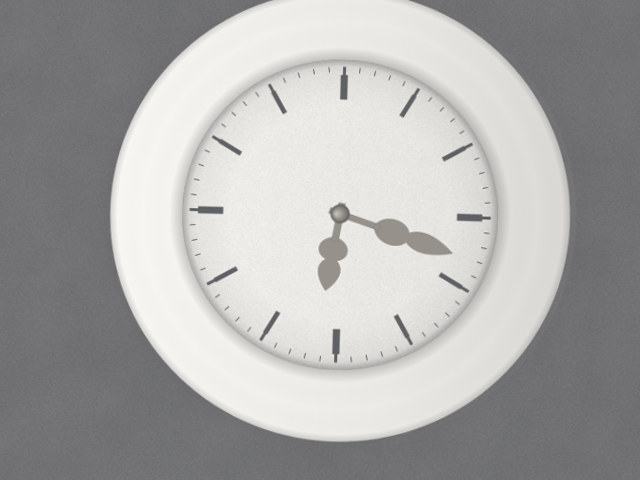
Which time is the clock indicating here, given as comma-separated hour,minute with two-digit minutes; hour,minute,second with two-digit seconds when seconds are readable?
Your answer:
6,18
